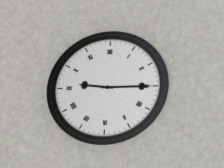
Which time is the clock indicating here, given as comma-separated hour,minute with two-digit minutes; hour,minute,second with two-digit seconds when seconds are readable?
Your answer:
9,15
